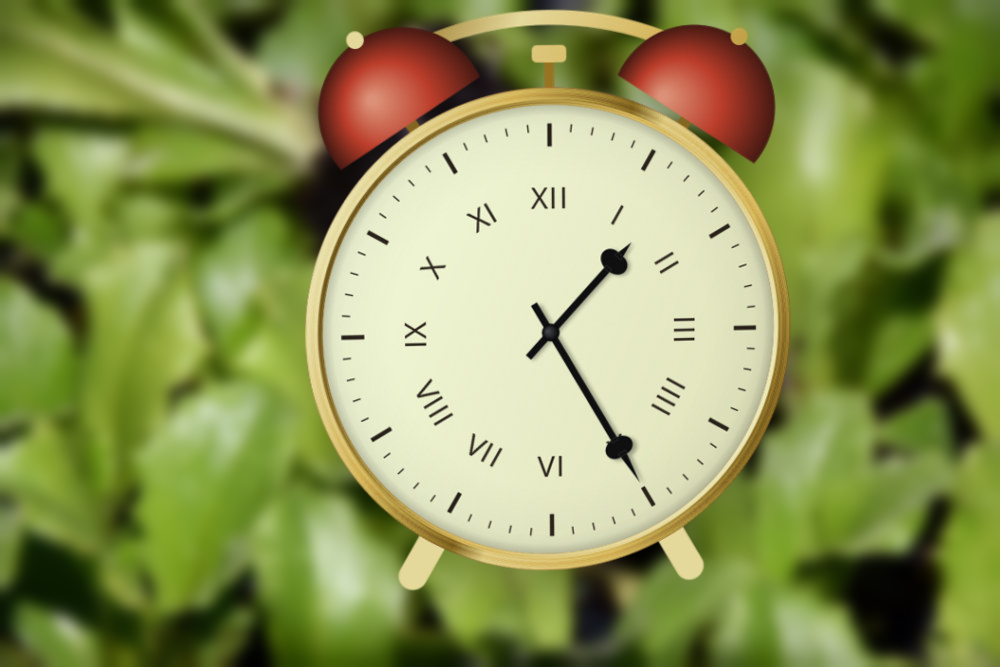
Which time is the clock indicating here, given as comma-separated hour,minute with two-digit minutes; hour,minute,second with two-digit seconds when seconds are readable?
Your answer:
1,25
